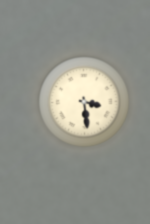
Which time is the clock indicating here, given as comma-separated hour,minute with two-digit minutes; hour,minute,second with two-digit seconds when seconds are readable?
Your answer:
3,29
